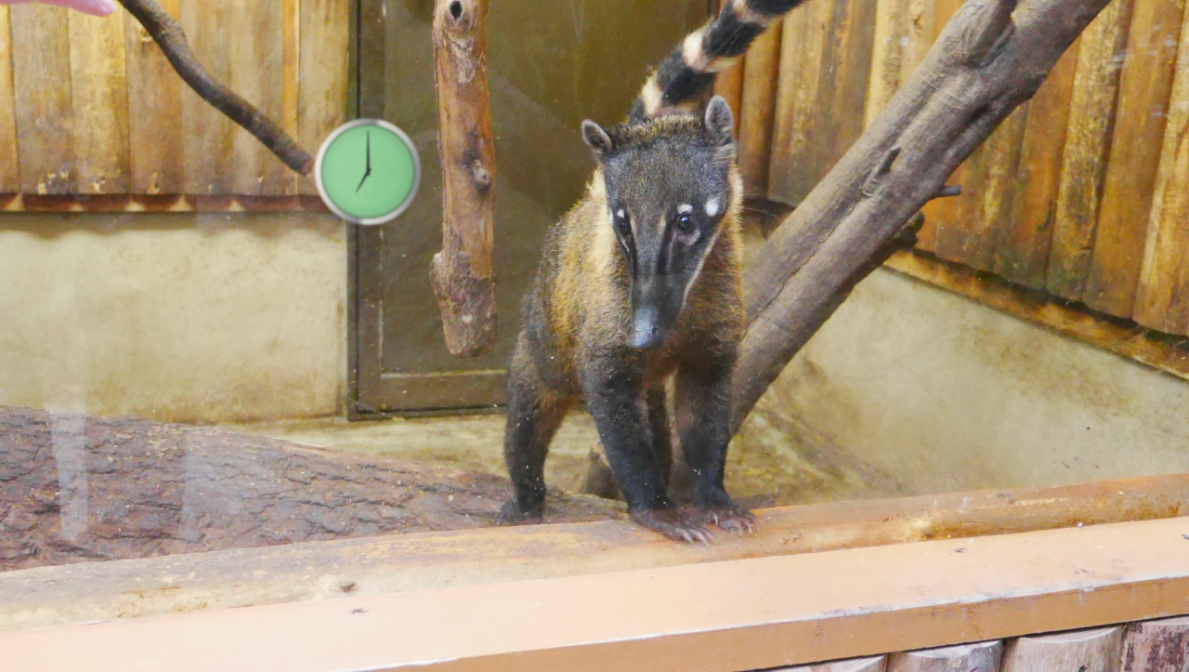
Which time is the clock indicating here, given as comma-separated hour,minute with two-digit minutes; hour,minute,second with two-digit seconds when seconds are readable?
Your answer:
7,00
